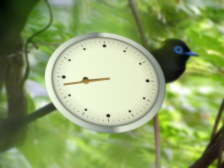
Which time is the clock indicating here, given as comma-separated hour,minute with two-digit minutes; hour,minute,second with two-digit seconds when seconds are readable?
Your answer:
8,43
